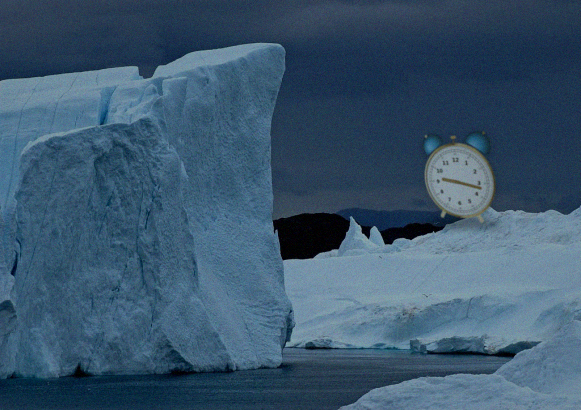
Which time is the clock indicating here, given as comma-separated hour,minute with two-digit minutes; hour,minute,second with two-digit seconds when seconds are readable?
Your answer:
9,17
